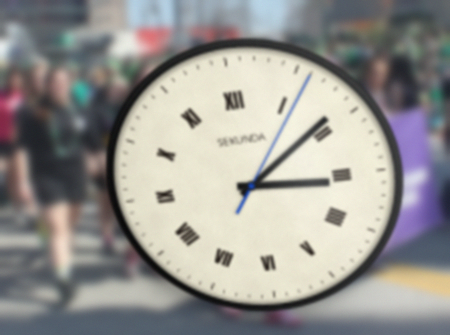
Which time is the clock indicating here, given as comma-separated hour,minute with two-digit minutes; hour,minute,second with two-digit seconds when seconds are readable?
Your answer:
3,09,06
